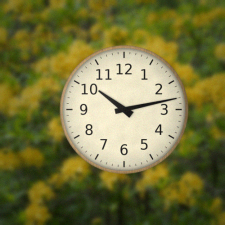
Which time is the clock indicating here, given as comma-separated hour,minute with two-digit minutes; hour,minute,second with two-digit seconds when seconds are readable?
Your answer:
10,13
